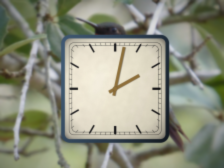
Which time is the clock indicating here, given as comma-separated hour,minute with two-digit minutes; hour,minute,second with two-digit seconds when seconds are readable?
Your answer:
2,02
